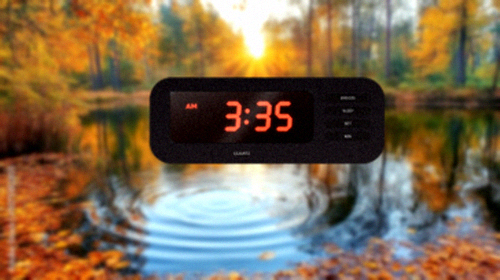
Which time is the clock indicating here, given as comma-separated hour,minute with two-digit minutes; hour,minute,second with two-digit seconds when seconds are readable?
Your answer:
3,35
